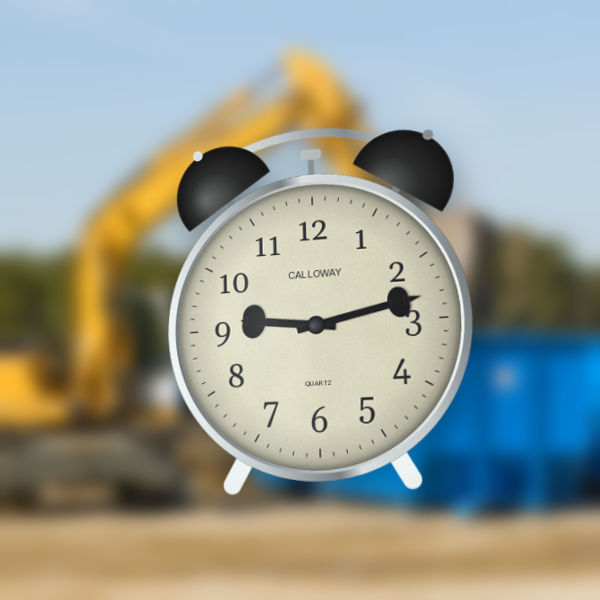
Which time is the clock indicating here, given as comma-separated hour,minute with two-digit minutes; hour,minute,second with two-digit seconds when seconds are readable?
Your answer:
9,13
